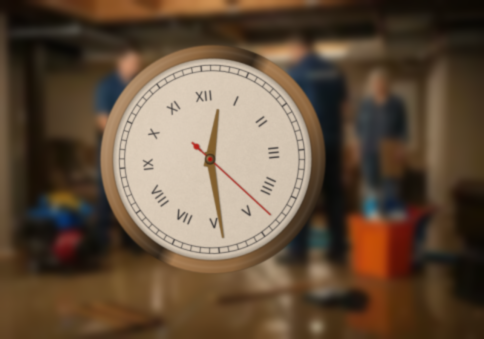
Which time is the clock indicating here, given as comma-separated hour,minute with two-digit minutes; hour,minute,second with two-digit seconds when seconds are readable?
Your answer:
12,29,23
